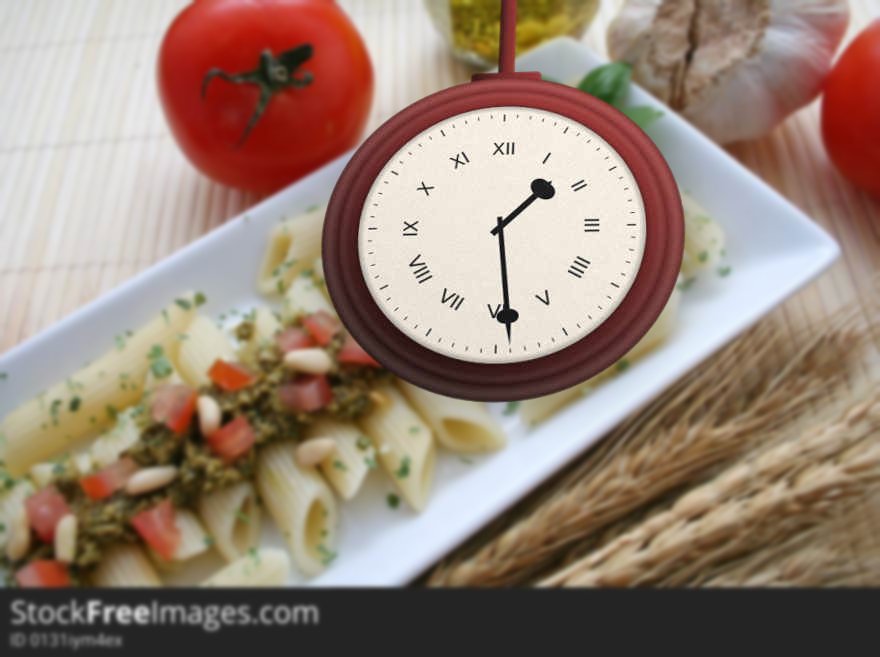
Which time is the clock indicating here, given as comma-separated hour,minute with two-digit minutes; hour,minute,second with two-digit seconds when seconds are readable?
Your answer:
1,29
